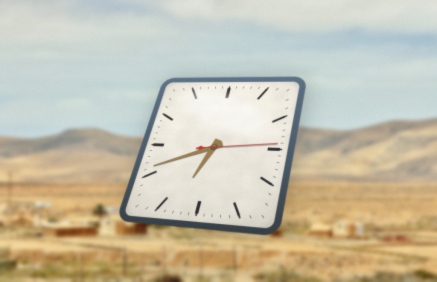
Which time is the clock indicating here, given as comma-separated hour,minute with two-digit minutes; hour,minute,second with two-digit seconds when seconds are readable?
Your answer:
6,41,14
